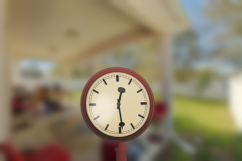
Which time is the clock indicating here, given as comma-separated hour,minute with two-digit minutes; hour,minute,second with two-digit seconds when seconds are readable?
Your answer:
12,29
